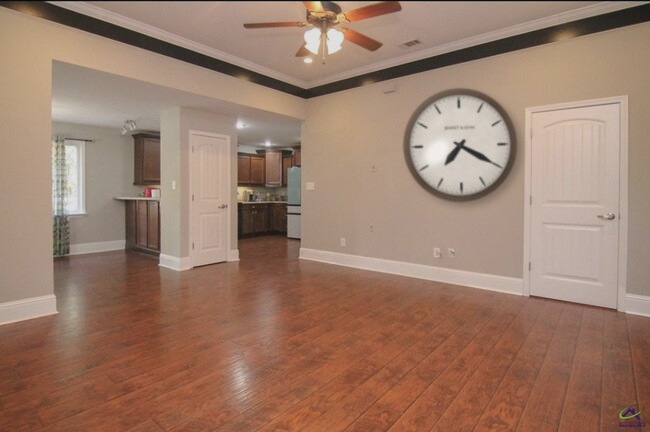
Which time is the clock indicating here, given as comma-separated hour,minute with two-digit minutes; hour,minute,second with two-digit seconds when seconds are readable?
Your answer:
7,20
